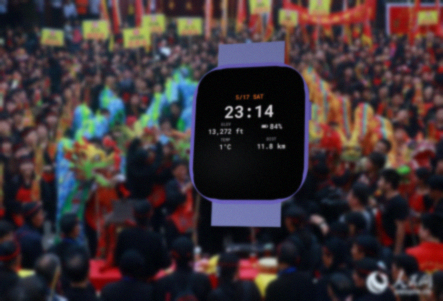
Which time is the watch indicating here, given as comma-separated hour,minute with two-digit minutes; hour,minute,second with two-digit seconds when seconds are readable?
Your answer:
23,14
